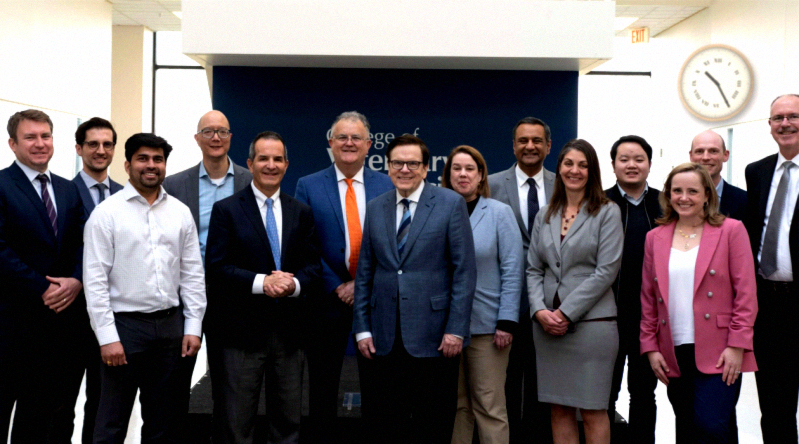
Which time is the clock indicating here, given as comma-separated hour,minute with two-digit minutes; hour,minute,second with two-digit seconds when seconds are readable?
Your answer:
10,25
